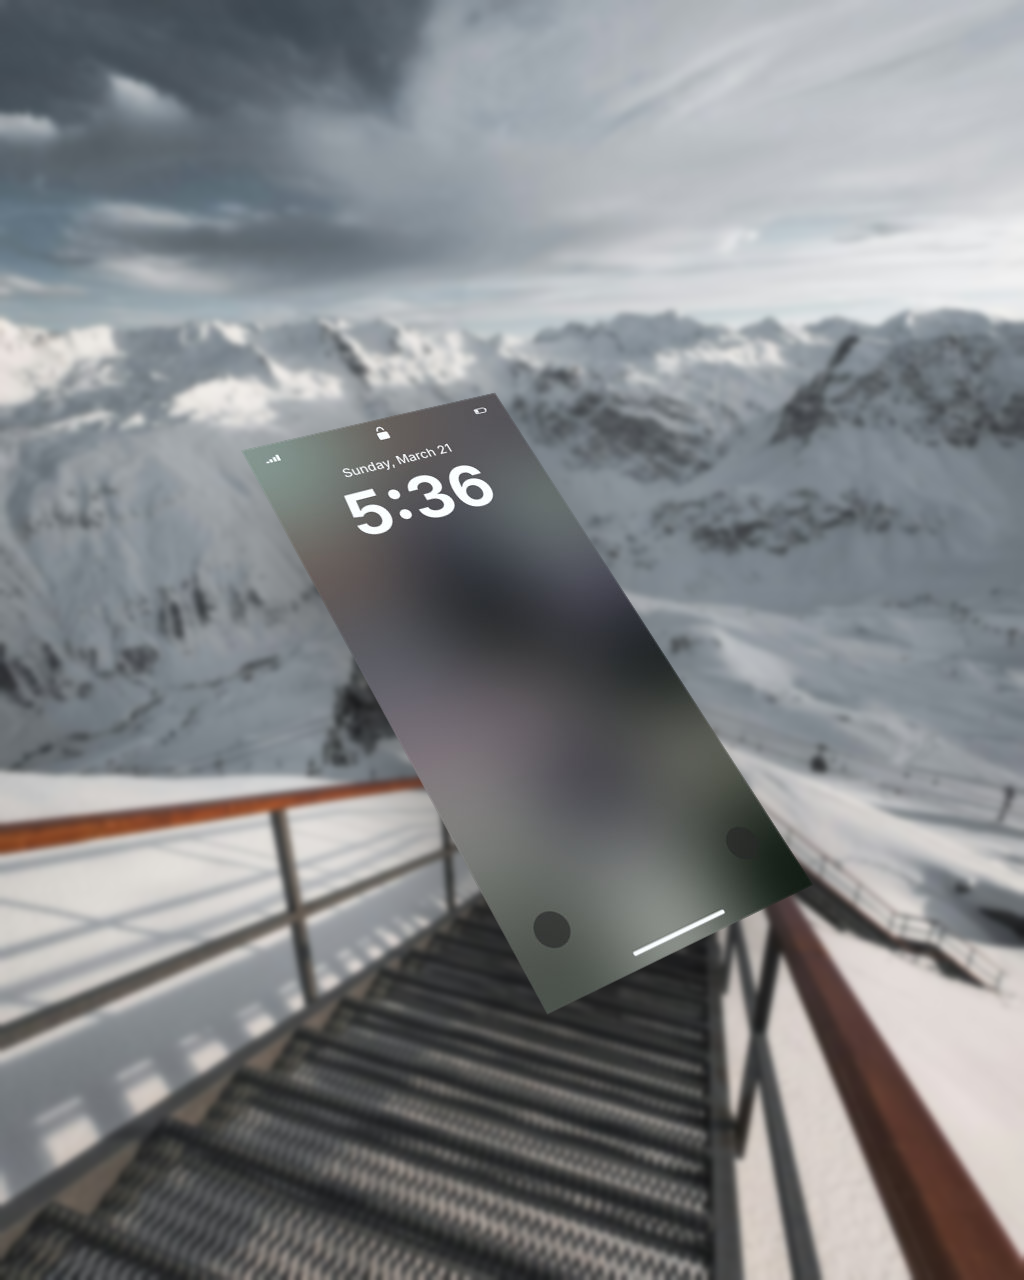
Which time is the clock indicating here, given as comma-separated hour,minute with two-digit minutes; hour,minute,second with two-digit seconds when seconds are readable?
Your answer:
5,36
